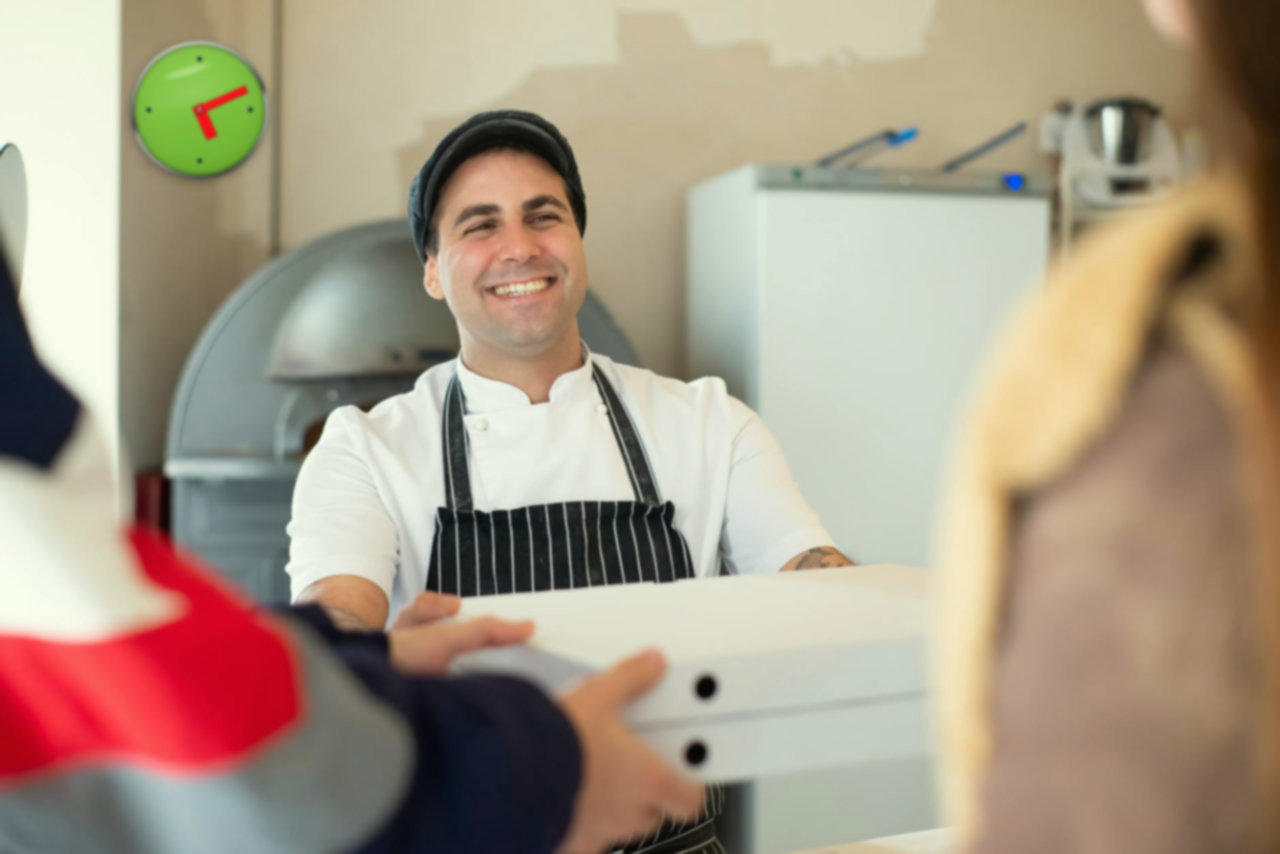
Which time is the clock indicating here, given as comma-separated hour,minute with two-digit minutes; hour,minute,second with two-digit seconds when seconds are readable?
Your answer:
5,11
